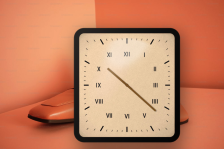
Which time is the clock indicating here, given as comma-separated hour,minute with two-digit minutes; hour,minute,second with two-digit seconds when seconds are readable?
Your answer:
10,22
